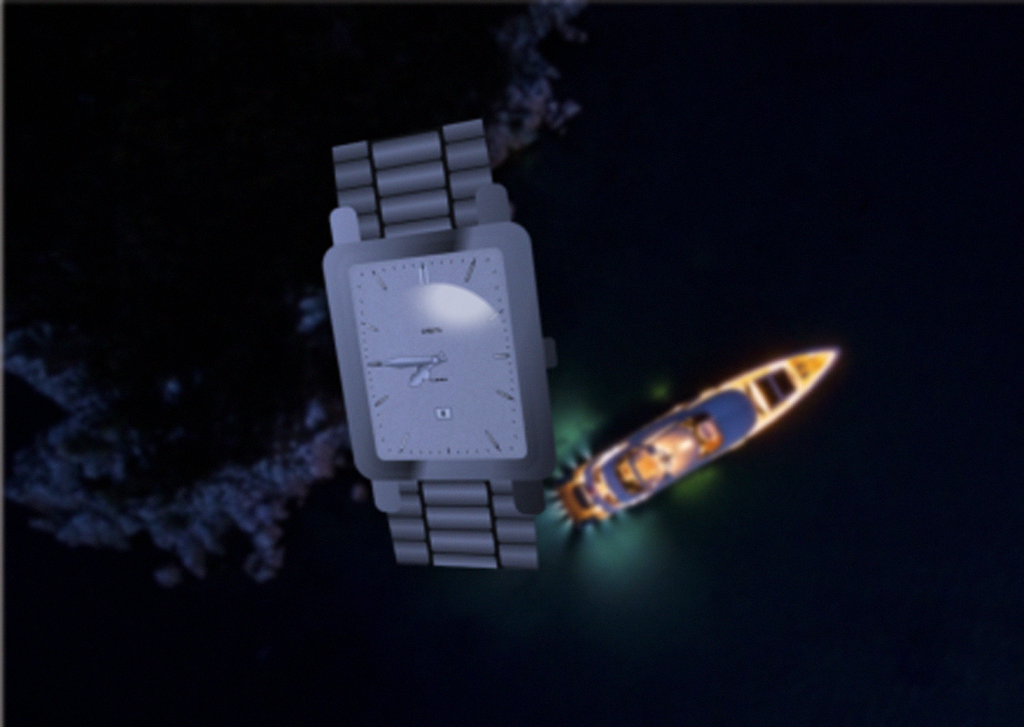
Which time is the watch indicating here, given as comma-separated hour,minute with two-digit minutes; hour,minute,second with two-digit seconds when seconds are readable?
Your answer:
7,45
